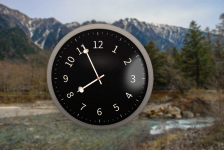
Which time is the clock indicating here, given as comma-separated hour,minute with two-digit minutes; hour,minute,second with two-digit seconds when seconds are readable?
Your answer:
7,56
